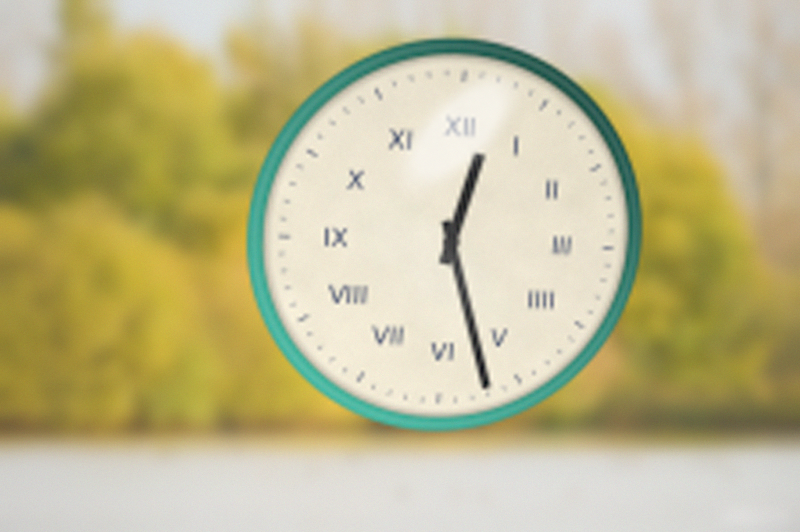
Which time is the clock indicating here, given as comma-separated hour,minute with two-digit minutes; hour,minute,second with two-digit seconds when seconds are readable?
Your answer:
12,27
